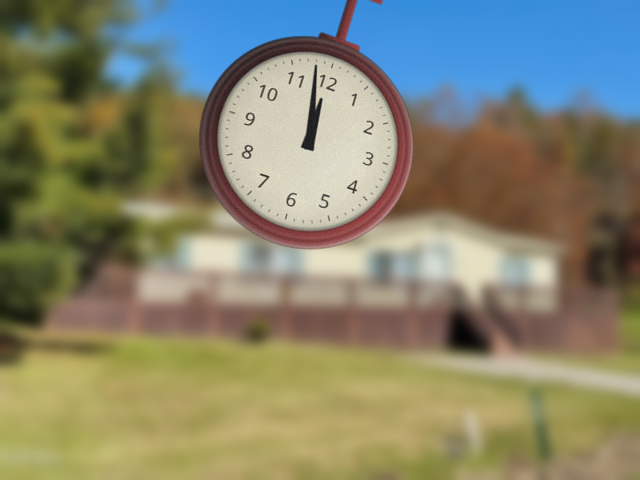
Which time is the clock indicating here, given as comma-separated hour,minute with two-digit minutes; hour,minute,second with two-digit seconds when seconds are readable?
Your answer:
11,58
